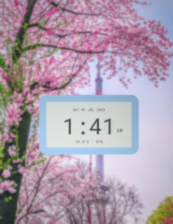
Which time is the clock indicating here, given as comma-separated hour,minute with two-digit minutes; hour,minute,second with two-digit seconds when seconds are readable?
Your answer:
1,41
